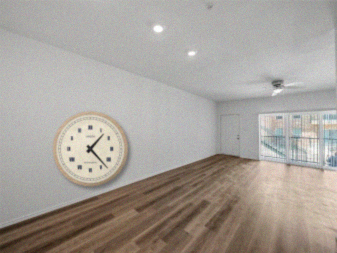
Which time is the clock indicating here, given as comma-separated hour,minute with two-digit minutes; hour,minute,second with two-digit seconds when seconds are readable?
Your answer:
1,23
